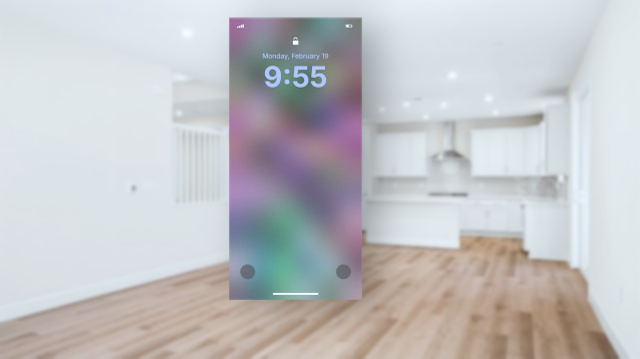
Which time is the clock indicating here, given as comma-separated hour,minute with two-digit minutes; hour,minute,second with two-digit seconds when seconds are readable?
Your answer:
9,55
